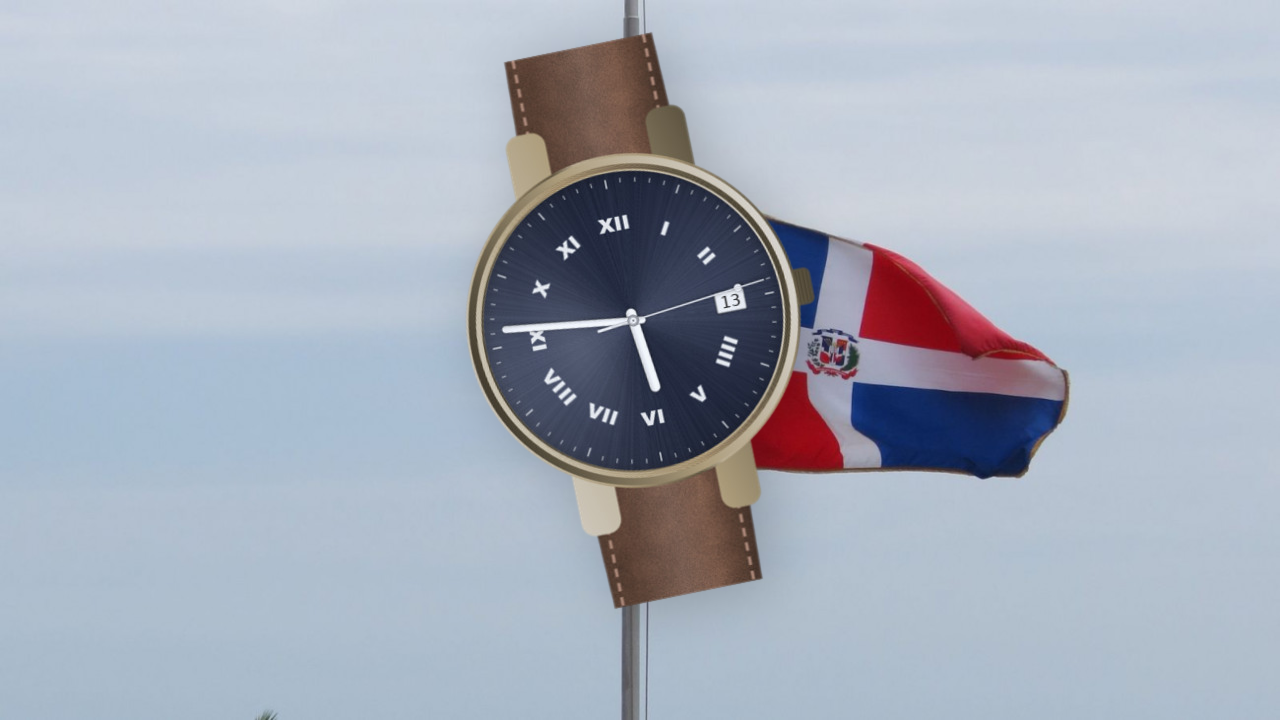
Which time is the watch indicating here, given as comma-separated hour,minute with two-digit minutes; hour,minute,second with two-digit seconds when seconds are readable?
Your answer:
5,46,14
